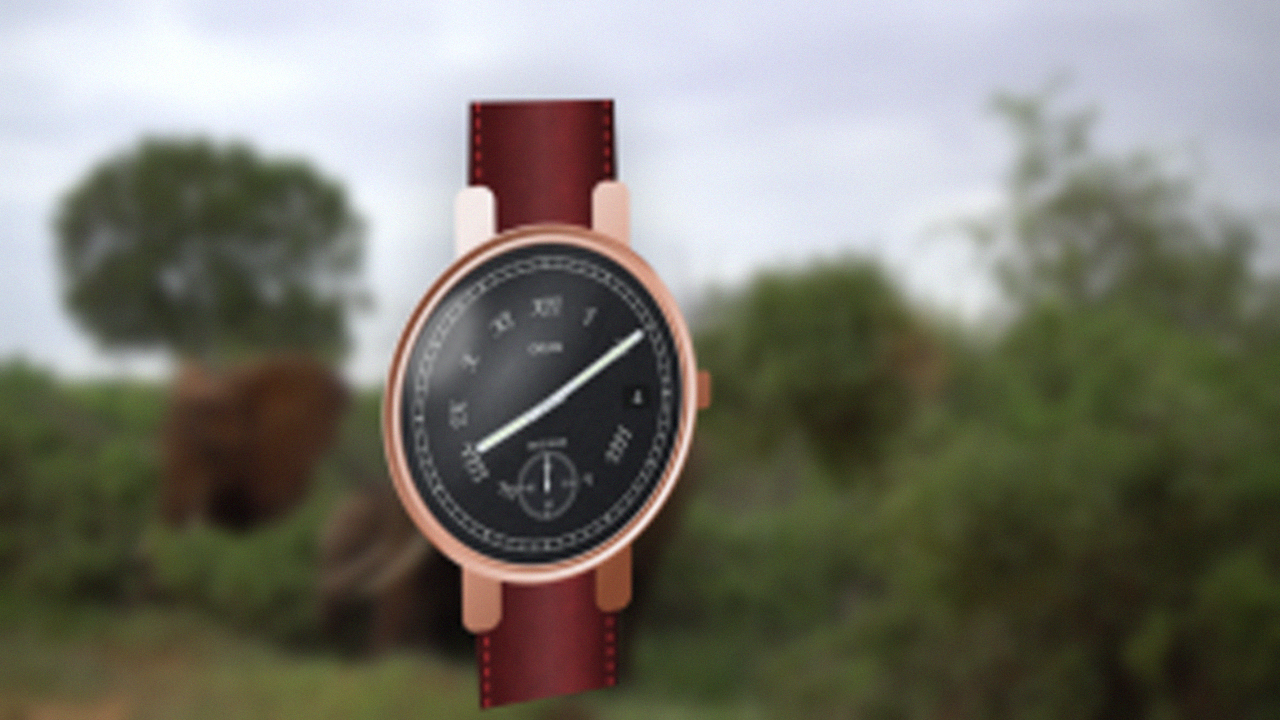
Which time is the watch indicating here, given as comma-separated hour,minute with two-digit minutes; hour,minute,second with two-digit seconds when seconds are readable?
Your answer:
8,10
